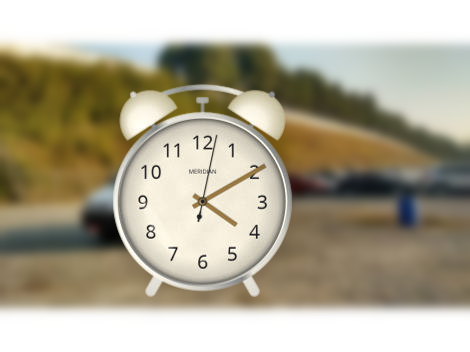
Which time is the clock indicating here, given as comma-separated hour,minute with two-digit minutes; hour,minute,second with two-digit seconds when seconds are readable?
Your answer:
4,10,02
